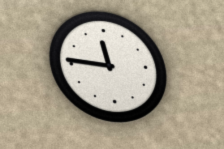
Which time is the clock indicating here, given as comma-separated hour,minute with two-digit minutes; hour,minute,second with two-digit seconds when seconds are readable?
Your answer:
11,46
